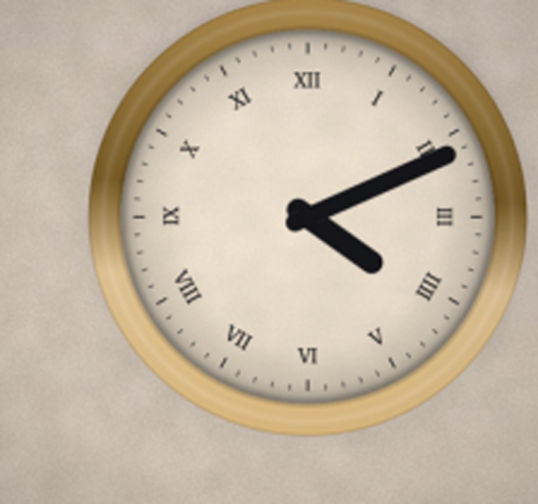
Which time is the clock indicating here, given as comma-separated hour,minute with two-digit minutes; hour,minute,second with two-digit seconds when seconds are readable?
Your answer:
4,11
